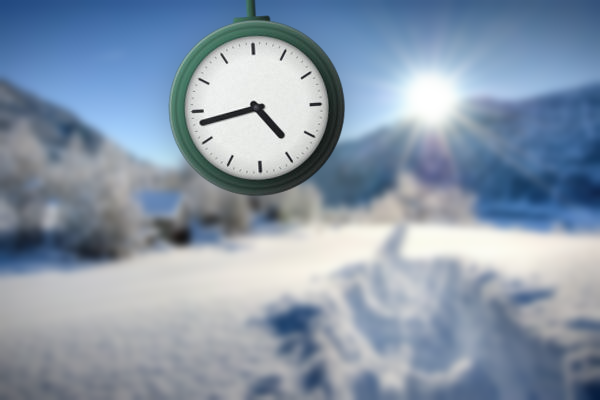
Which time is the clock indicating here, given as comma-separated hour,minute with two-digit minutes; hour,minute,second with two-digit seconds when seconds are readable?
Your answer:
4,43
